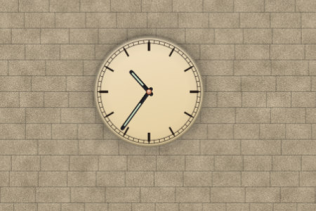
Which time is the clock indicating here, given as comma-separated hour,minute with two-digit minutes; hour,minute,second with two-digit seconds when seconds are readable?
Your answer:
10,36
